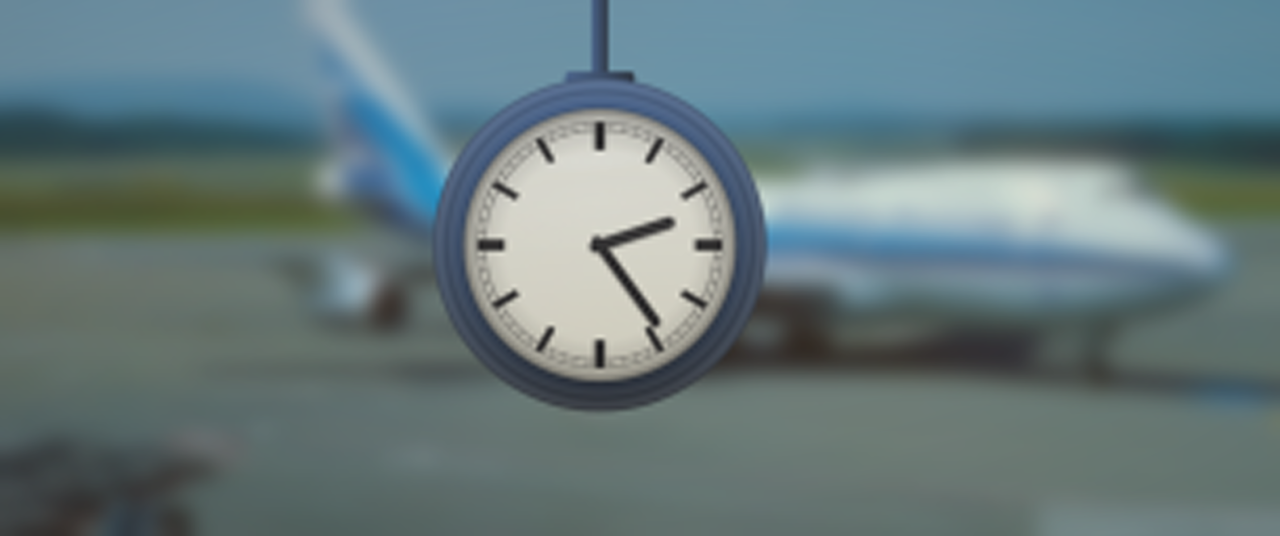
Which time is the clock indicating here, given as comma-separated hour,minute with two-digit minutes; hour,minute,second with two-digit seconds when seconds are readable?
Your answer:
2,24
